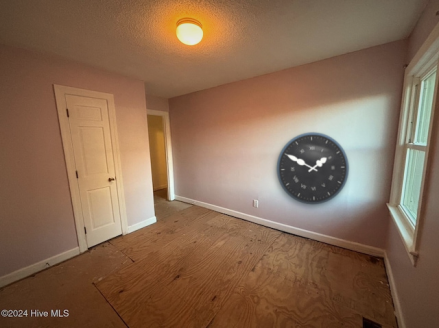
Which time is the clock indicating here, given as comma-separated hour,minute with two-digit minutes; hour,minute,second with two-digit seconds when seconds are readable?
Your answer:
1,50
